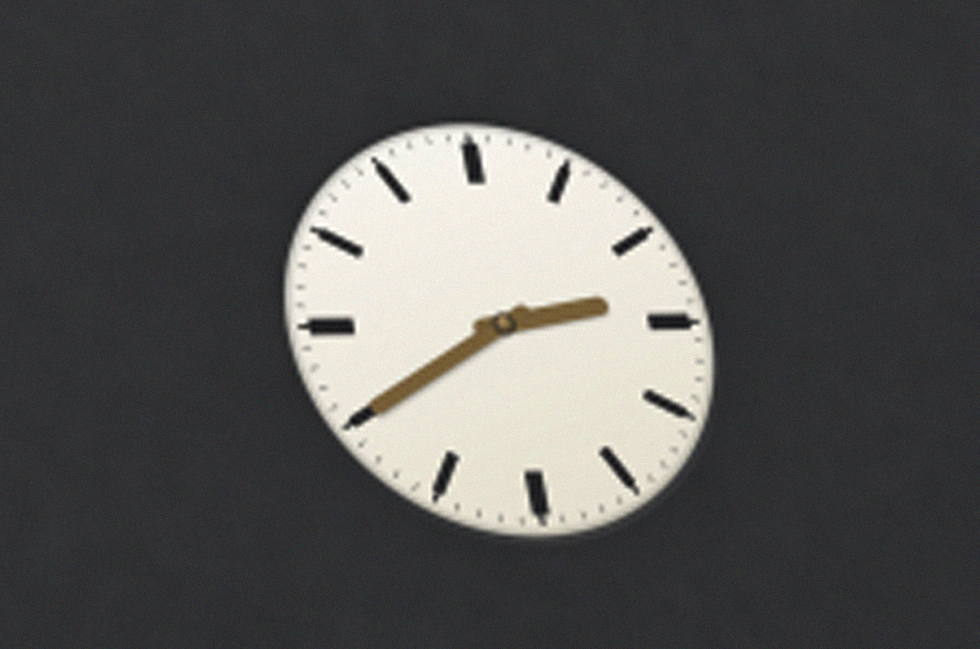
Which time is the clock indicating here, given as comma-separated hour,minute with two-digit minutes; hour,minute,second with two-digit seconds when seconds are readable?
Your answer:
2,40
